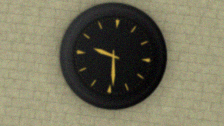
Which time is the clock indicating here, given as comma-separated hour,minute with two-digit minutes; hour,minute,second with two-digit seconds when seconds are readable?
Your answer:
9,29
